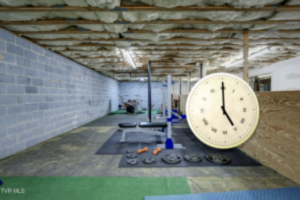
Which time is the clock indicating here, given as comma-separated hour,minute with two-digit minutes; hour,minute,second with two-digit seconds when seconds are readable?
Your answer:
5,00
